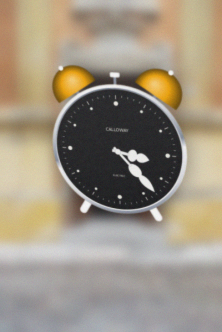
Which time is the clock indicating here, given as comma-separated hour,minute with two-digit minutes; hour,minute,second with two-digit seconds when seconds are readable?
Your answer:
3,23
